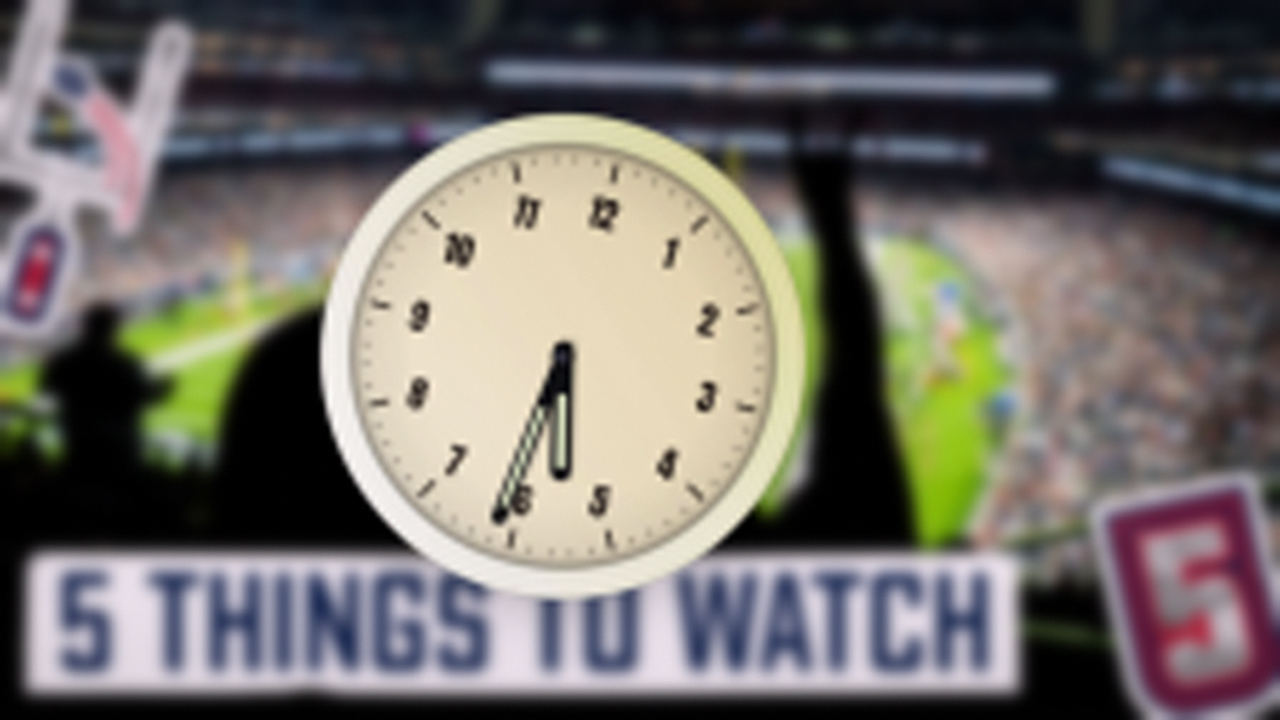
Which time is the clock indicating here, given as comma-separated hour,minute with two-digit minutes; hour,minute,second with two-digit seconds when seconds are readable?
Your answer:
5,31
